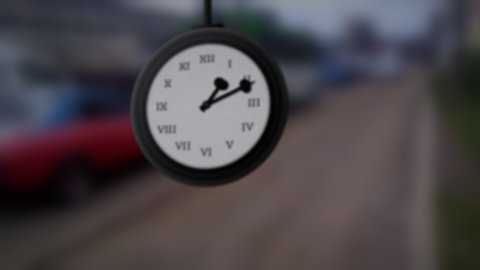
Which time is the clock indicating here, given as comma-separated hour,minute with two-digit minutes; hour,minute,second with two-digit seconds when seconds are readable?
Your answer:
1,11
